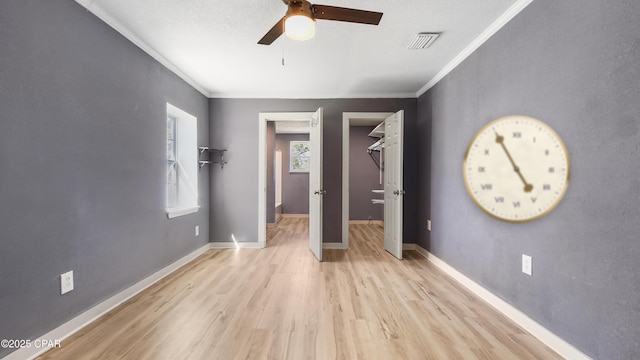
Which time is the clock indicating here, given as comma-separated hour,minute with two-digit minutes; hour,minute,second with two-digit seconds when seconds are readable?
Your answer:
4,55
